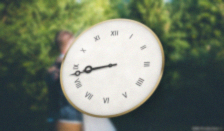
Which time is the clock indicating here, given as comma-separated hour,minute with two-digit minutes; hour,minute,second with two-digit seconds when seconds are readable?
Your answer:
8,43
